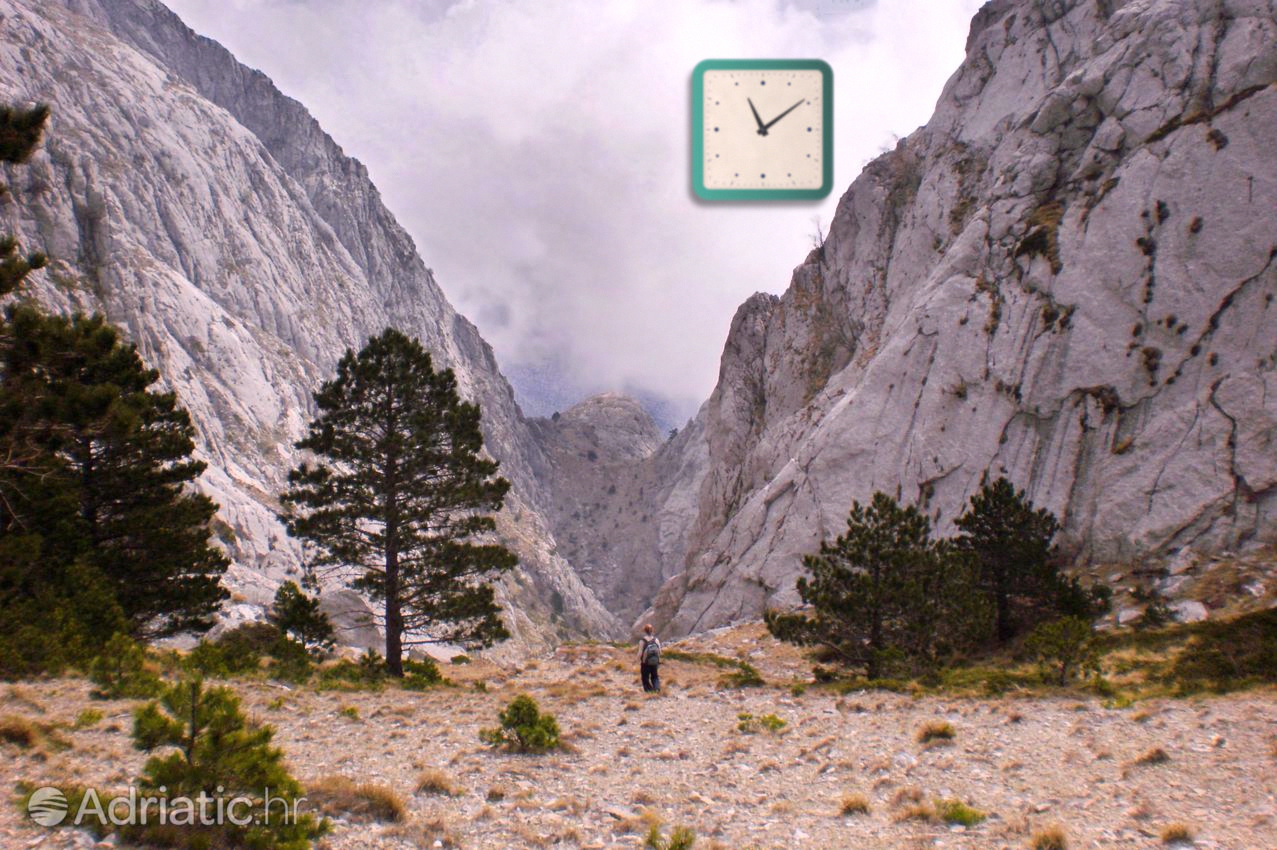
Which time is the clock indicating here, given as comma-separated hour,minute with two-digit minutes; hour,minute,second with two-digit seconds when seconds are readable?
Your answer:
11,09
